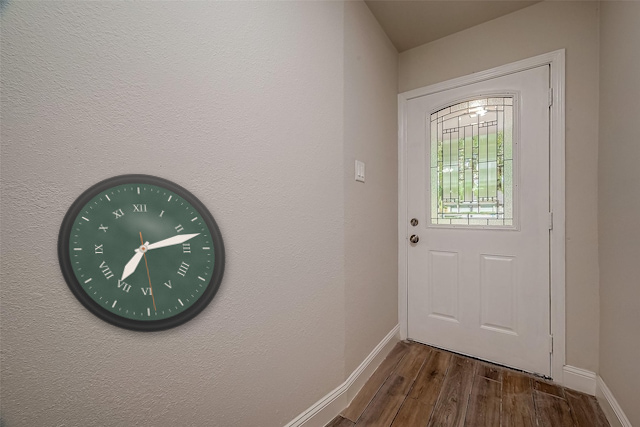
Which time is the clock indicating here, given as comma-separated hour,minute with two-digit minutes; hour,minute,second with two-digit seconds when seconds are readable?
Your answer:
7,12,29
